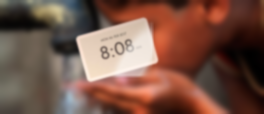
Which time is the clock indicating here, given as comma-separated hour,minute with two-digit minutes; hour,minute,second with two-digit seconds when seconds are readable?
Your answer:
8,08
